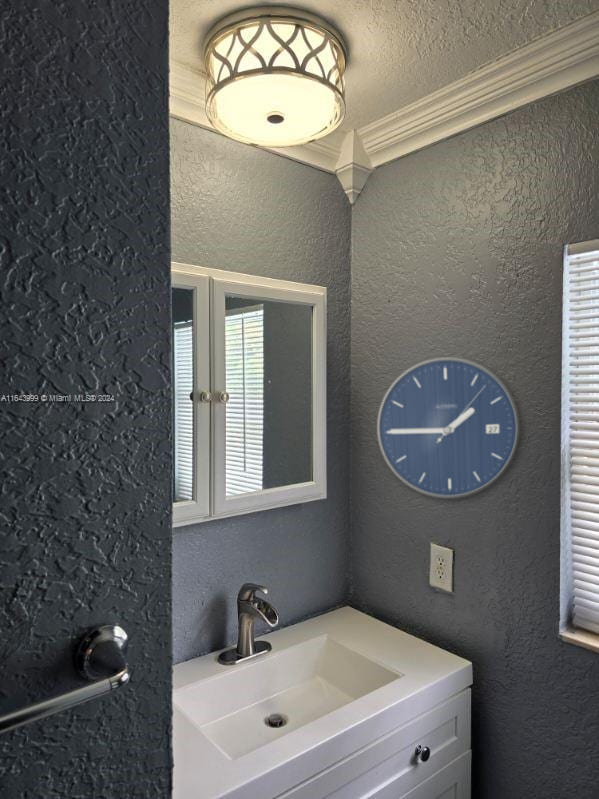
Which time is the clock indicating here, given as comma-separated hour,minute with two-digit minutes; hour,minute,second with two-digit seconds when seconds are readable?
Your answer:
1,45,07
